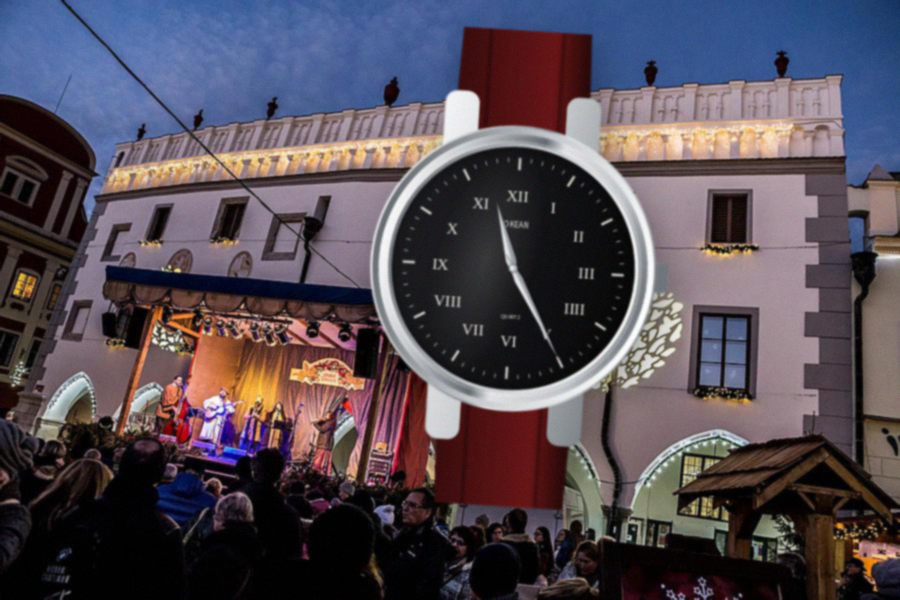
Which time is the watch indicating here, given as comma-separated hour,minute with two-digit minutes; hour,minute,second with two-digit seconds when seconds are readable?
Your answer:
11,25
